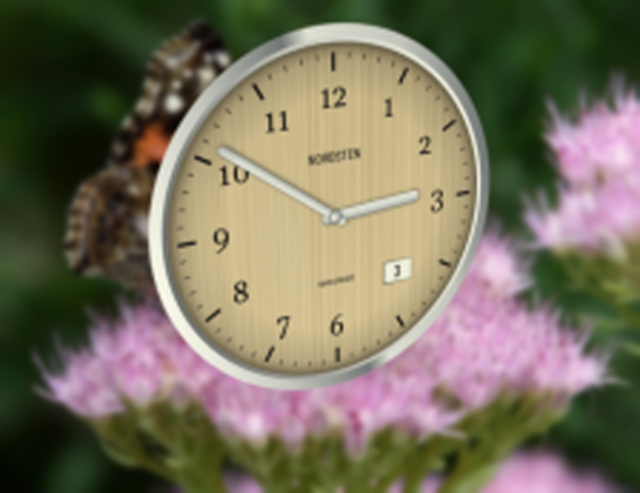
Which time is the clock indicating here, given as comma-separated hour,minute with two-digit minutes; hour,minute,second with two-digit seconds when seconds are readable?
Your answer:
2,51
